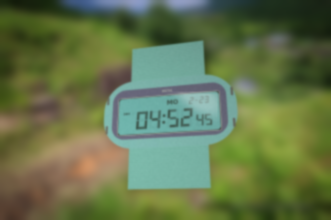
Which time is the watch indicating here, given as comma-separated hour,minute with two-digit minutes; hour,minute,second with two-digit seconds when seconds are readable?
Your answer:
4,52,45
